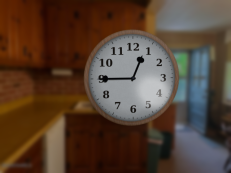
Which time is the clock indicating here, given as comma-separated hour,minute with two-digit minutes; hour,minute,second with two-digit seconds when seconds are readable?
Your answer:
12,45
